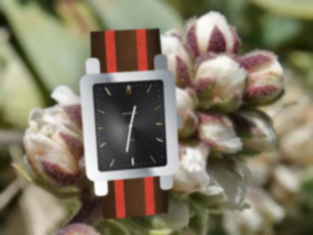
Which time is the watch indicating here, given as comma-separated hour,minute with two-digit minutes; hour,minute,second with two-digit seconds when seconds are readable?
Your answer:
12,32
